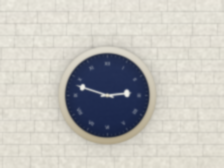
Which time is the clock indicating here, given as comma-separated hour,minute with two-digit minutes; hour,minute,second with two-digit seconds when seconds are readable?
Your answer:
2,48
